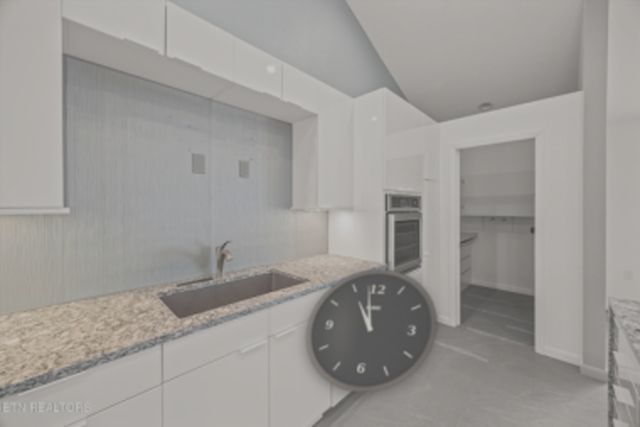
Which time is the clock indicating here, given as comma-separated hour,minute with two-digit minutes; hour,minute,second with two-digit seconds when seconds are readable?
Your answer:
10,58
